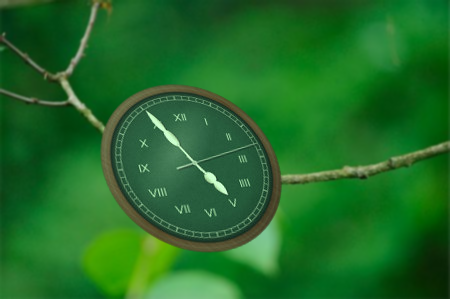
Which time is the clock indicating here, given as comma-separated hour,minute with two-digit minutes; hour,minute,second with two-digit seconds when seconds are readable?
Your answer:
4,55,13
